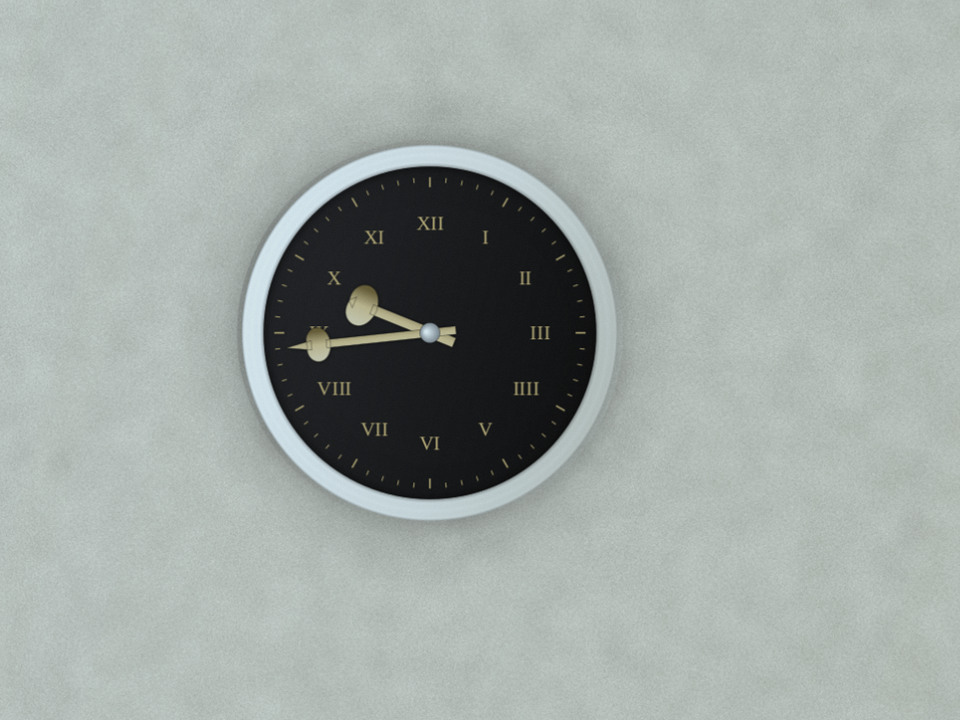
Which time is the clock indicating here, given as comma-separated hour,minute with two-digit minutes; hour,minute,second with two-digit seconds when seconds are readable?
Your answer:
9,44
